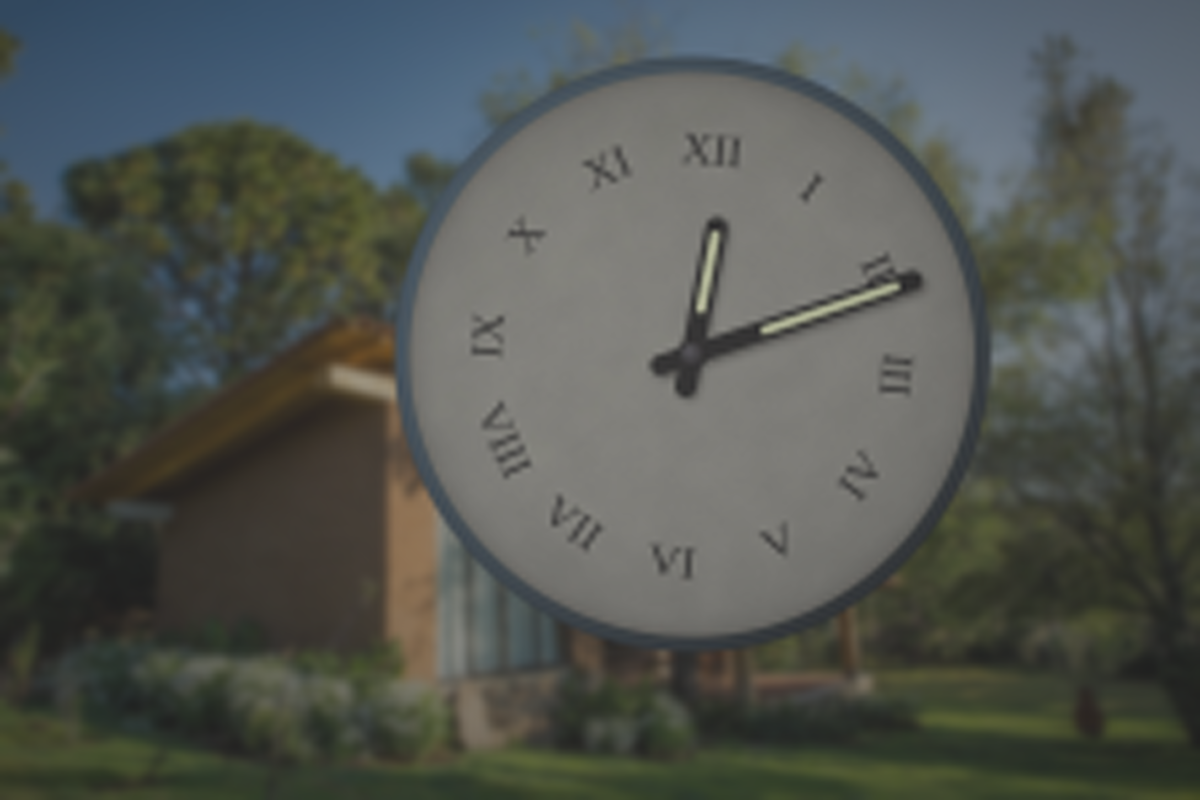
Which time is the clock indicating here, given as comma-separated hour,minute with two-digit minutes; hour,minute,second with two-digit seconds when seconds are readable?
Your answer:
12,11
